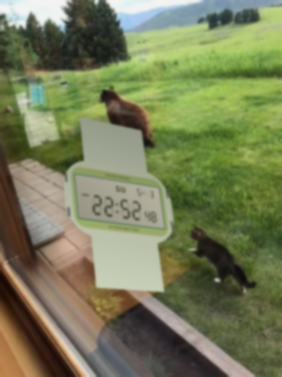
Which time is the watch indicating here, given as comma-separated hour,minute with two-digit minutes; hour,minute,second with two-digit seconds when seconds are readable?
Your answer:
22,52
